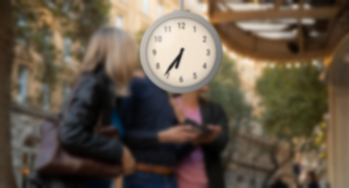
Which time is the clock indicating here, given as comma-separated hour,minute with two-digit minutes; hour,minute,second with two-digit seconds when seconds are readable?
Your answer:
6,36
